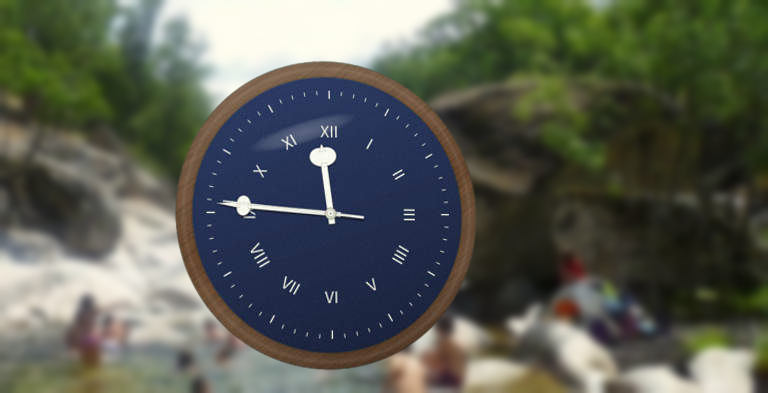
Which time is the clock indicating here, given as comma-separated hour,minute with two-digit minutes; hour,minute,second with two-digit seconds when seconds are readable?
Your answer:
11,45,46
